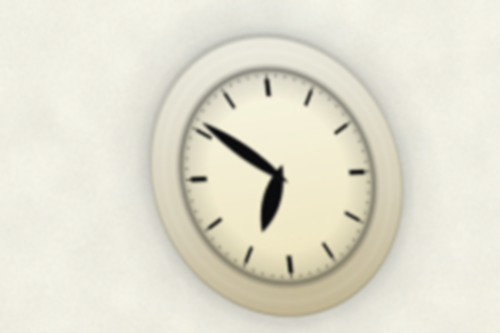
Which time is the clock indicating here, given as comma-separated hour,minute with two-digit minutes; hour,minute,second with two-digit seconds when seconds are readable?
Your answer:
6,51
